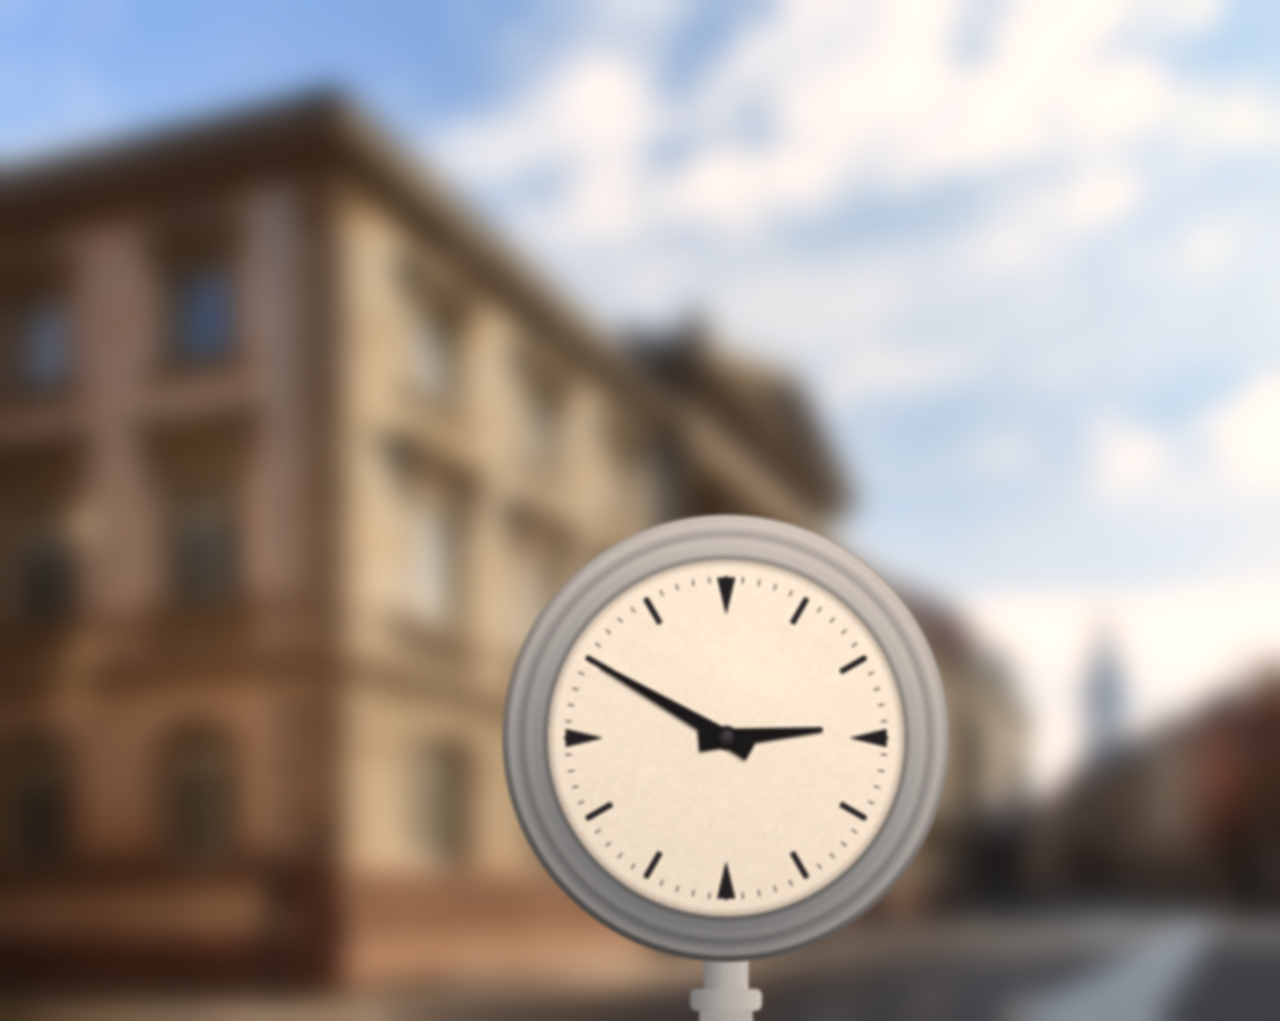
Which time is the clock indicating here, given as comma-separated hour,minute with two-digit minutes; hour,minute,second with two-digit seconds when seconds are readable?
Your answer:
2,50
